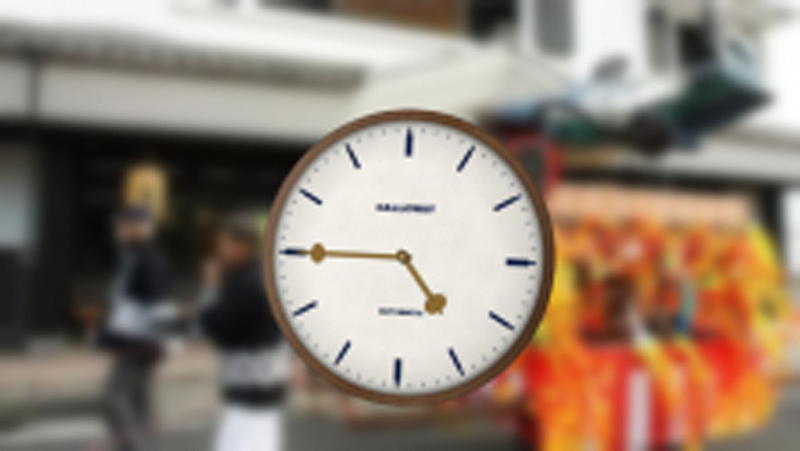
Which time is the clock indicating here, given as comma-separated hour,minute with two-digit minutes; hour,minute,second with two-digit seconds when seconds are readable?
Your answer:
4,45
